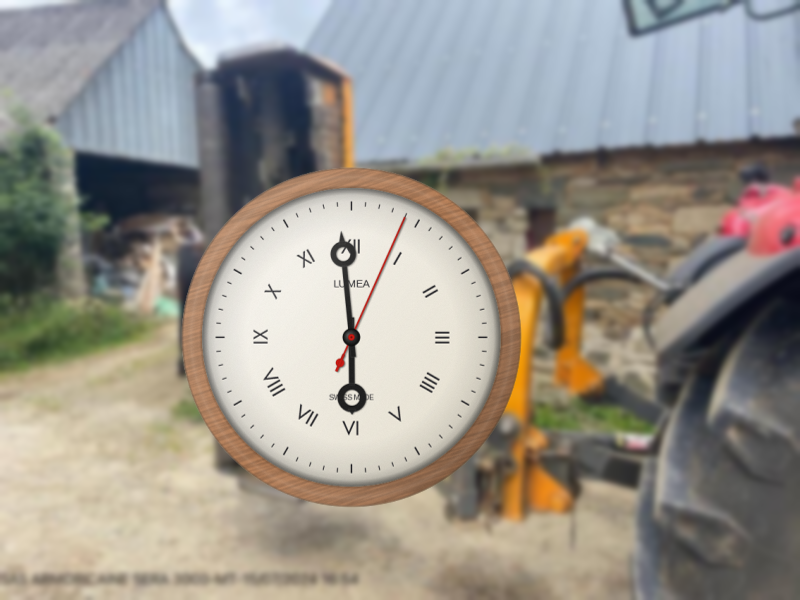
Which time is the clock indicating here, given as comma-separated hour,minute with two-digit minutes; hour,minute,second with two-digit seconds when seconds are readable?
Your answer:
5,59,04
